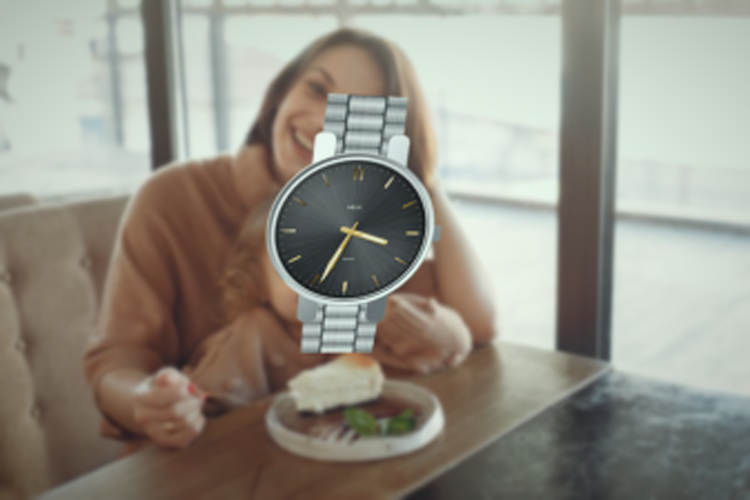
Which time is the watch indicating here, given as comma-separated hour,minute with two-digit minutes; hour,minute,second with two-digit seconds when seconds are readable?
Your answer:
3,34
